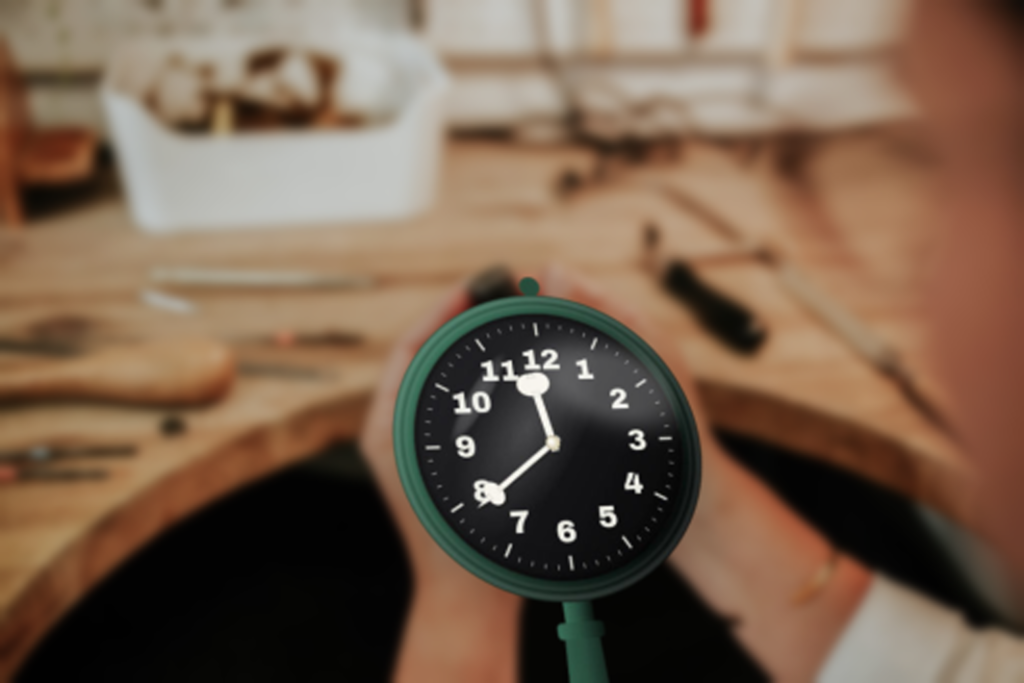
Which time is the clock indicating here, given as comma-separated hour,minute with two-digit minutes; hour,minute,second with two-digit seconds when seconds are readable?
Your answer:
11,39
